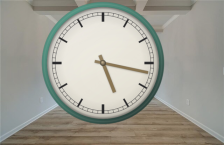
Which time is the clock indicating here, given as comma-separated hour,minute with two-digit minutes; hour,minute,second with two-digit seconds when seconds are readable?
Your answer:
5,17
